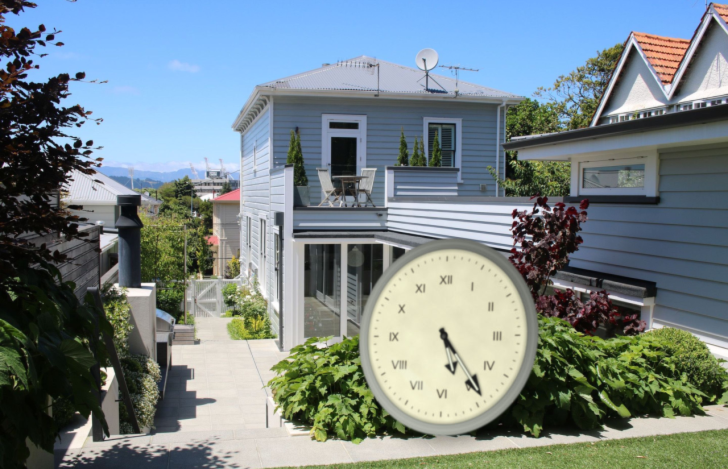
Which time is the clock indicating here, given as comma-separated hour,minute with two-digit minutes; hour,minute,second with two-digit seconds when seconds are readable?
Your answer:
5,24
